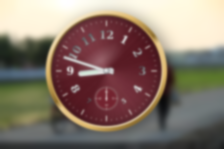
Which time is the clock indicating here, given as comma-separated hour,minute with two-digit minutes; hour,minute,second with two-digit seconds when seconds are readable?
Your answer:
8,48
